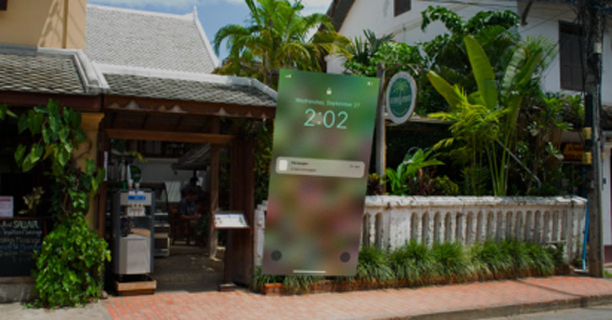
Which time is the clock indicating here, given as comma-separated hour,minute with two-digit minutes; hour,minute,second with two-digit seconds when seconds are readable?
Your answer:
2,02
